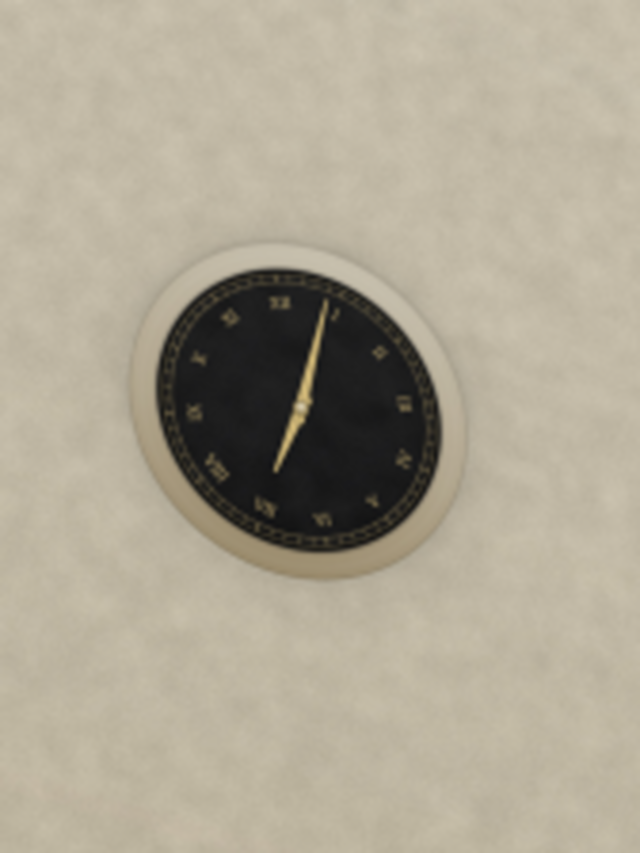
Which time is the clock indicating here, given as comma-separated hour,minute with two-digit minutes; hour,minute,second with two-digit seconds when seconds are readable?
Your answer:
7,04
